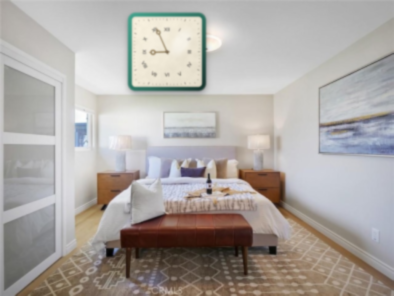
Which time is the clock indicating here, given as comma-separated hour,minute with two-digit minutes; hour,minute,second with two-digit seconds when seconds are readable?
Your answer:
8,56
